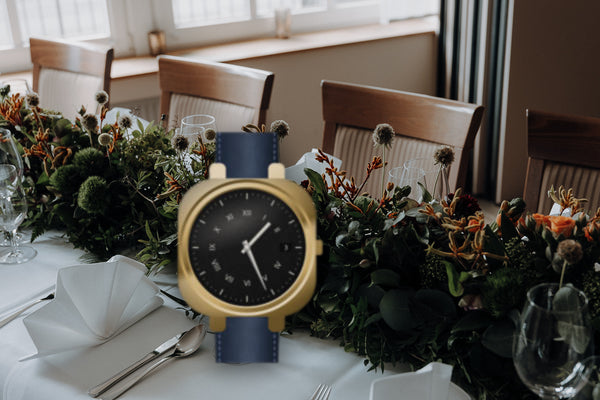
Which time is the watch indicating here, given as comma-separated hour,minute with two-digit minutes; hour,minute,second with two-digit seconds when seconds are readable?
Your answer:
1,26
